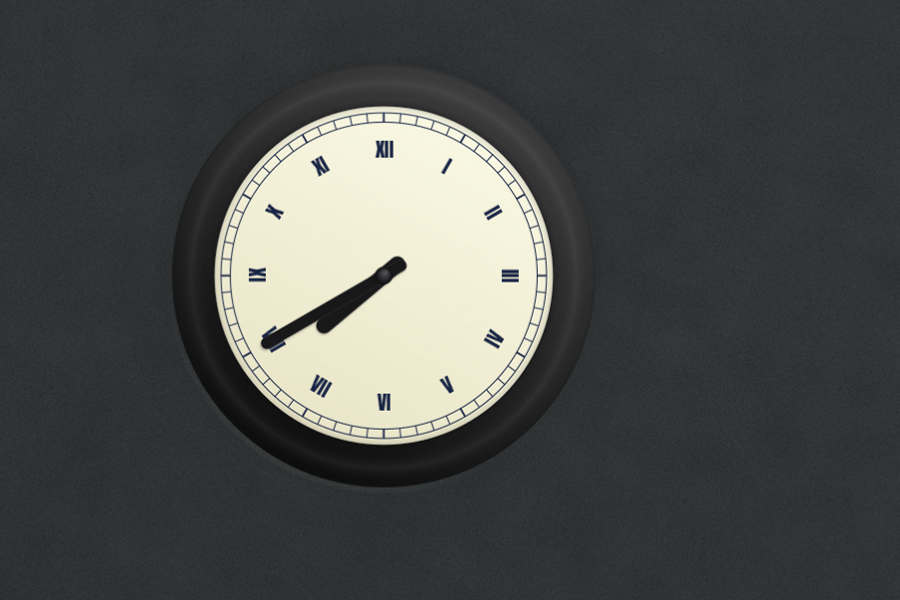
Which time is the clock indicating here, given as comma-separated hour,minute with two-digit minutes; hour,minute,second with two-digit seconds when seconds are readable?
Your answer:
7,40
